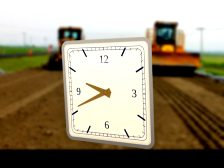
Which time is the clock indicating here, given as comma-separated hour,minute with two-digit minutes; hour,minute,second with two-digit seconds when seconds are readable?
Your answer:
9,41
